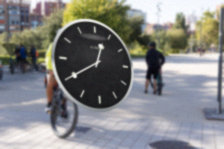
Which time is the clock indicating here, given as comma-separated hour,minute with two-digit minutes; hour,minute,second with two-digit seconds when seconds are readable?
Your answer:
12,40
